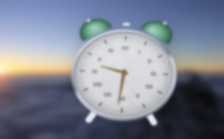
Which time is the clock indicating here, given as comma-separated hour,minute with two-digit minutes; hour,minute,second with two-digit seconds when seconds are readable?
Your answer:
9,31
